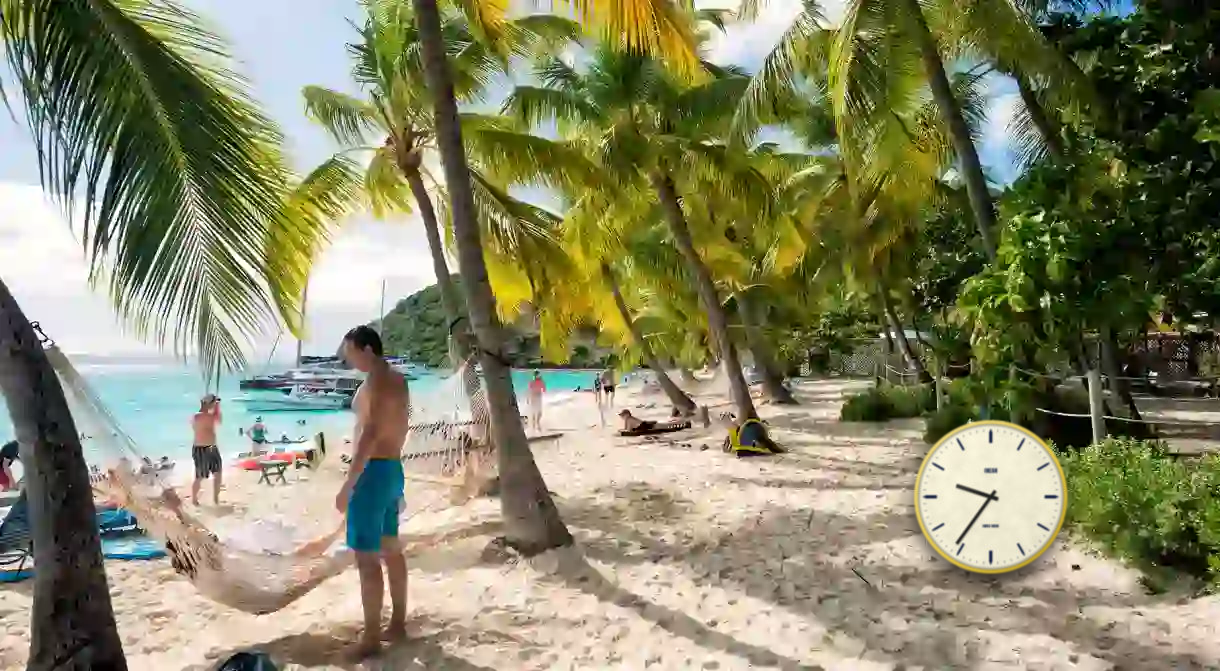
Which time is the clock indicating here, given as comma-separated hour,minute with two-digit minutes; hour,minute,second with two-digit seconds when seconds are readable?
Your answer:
9,36
